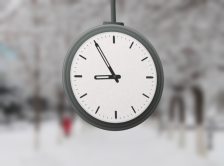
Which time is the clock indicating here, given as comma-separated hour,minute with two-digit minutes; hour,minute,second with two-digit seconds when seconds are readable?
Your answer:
8,55
